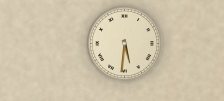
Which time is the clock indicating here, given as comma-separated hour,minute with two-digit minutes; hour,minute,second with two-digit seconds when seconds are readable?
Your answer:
5,31
